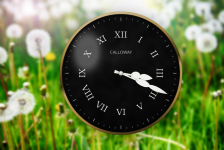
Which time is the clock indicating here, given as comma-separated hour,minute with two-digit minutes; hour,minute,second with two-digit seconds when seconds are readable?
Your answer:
3,19
